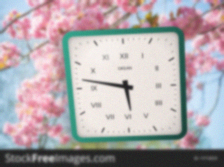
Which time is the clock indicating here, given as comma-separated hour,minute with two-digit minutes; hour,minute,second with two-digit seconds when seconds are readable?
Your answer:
5,47
